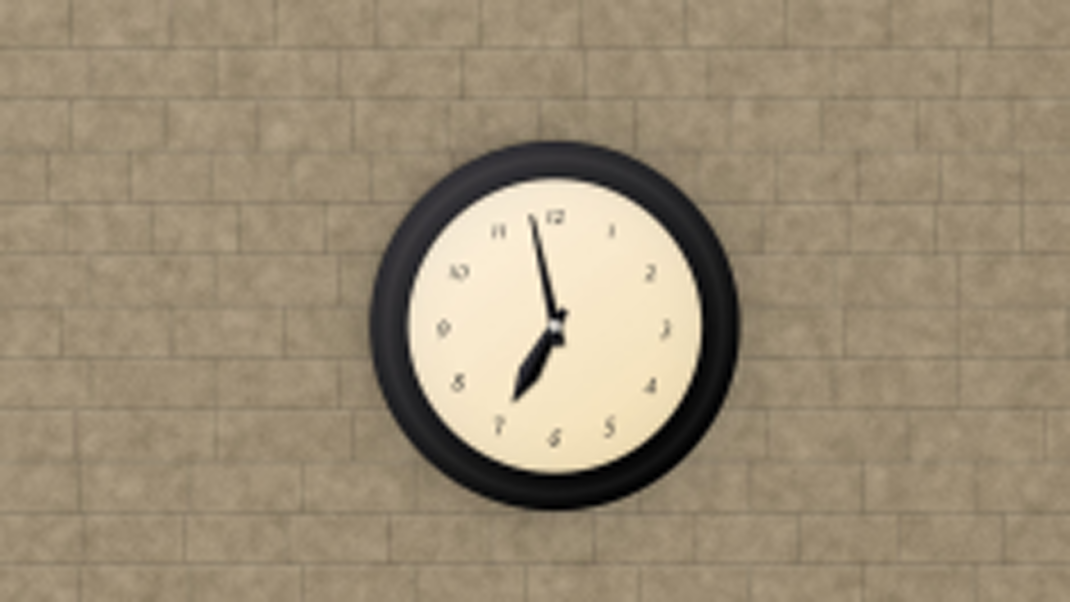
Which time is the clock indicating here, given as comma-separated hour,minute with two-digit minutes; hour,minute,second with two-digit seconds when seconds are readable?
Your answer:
6,58
